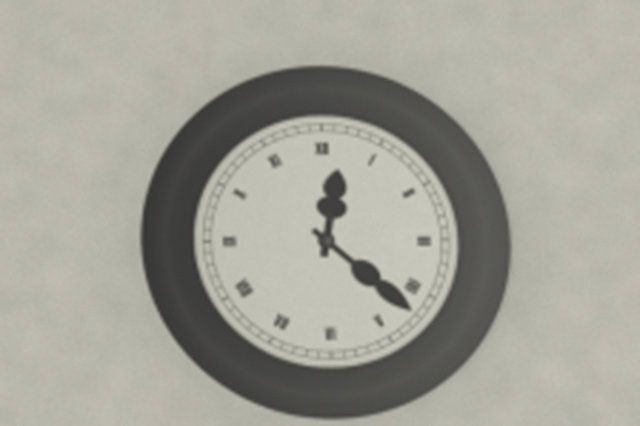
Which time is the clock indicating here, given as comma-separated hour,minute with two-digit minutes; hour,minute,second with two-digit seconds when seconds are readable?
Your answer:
12,22
